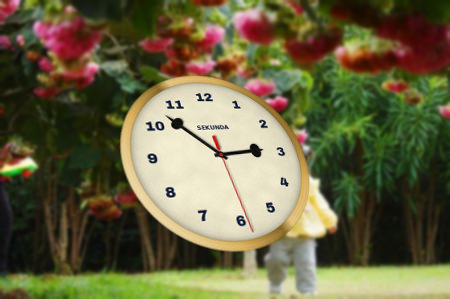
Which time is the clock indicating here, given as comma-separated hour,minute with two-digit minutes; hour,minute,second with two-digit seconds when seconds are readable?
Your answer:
2,52,29
